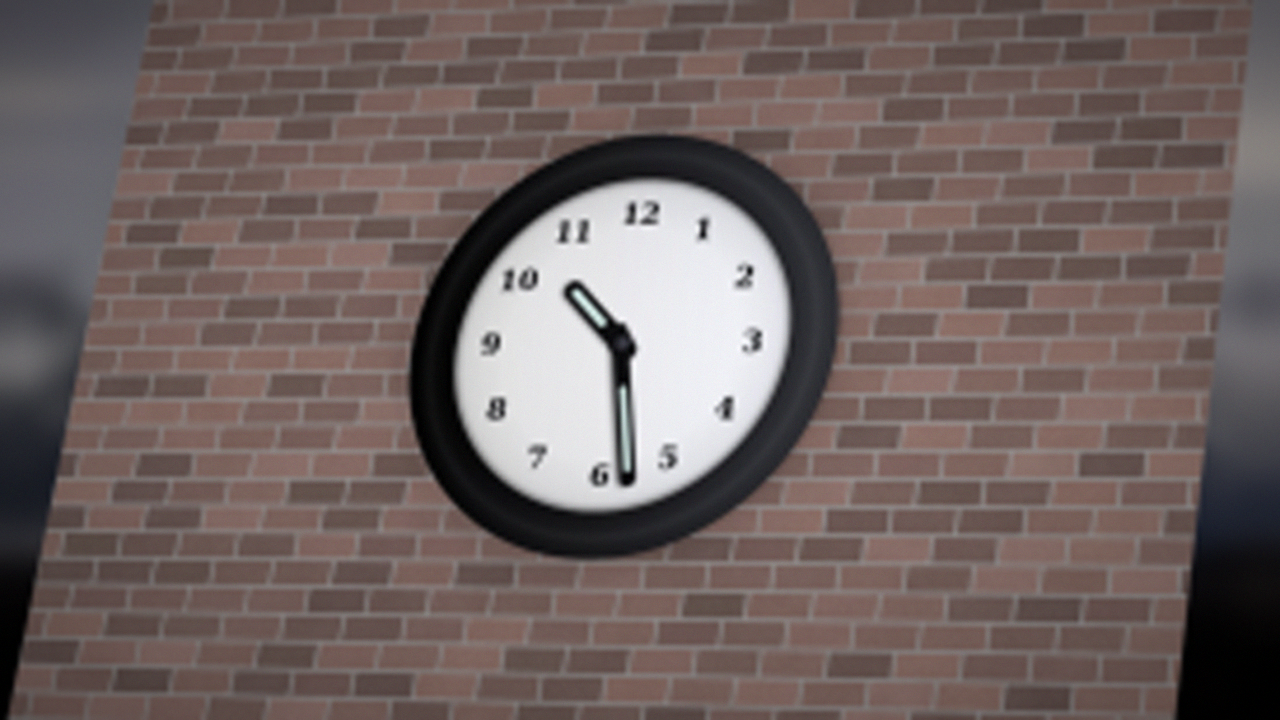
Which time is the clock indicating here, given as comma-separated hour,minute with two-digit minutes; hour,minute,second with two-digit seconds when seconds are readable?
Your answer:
10,28
